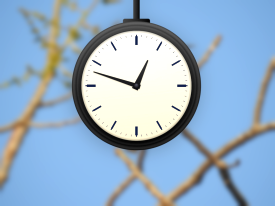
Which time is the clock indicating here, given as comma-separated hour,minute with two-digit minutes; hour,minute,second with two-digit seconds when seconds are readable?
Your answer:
12,48
